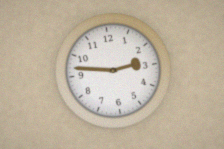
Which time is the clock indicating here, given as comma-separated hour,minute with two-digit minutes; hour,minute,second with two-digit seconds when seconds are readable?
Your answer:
2,47
